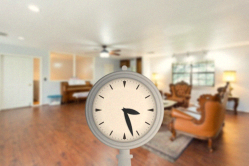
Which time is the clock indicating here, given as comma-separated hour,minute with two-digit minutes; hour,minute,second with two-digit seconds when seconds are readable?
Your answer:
3,27
